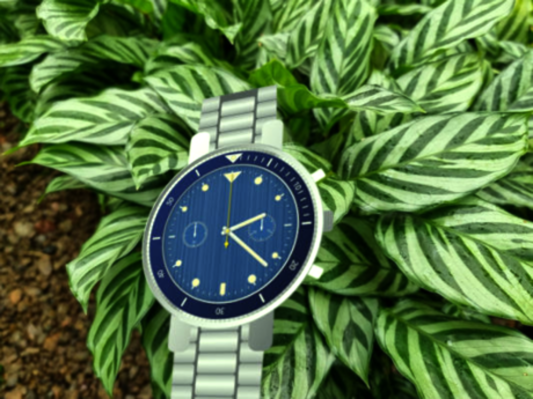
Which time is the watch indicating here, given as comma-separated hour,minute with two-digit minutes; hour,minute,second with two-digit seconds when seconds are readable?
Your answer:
2,22
